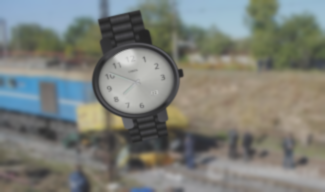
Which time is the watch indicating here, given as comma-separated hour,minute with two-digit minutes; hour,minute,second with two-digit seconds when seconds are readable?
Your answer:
7,51
